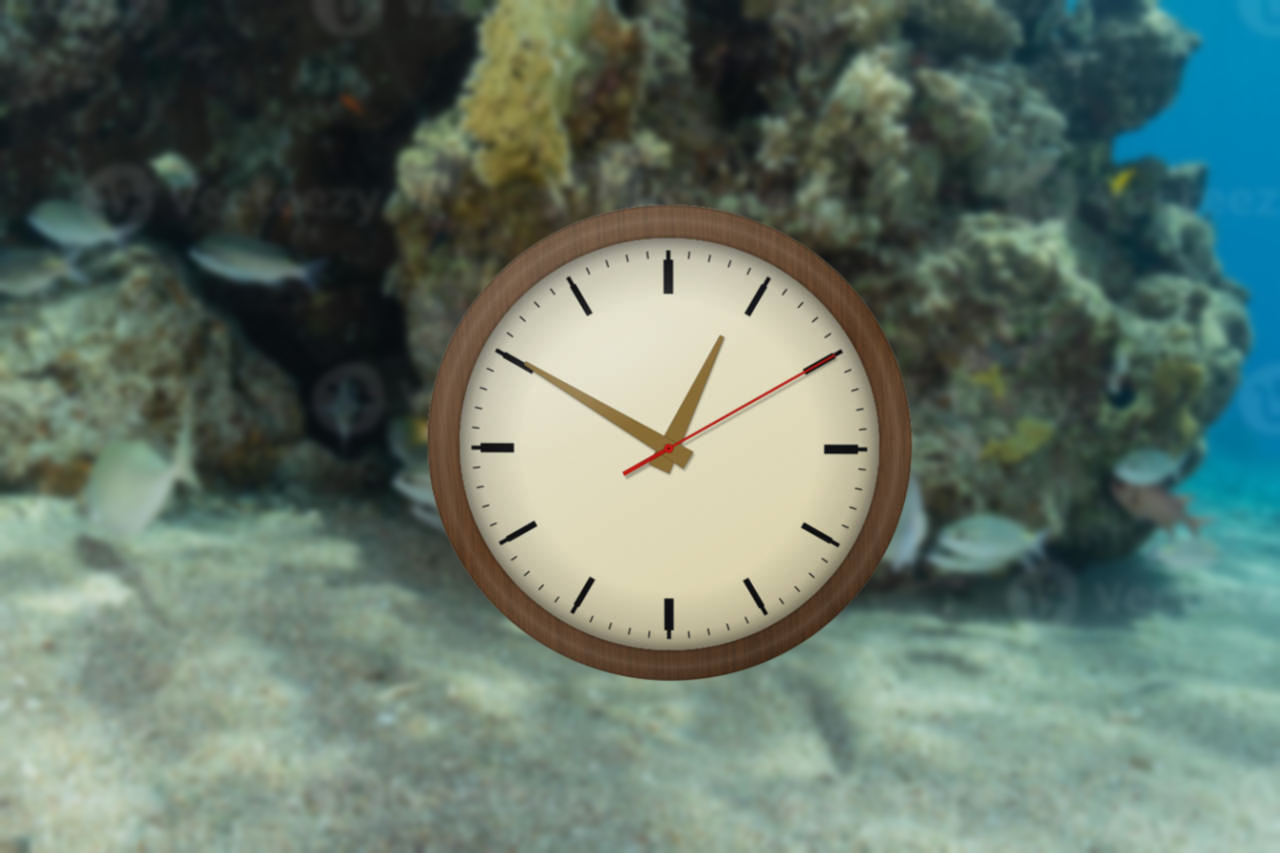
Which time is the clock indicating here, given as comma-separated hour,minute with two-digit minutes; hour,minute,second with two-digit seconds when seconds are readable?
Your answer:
12,50,10
